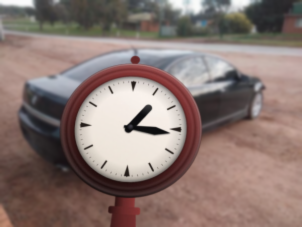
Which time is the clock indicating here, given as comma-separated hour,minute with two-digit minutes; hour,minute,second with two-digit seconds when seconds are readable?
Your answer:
1,16
